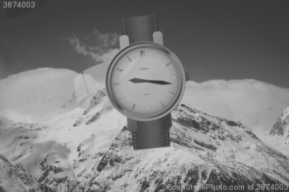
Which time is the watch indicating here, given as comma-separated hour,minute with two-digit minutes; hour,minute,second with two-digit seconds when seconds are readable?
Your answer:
9,17
